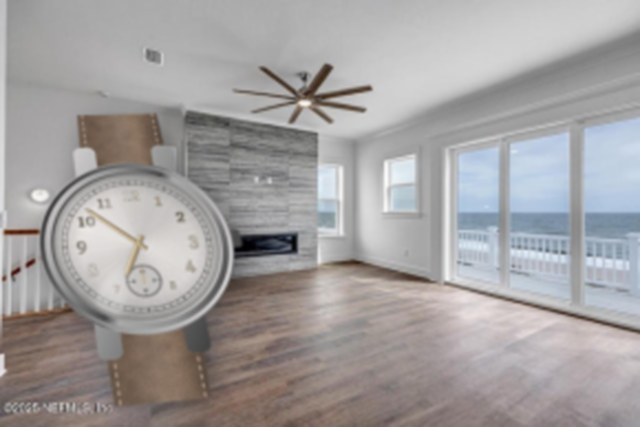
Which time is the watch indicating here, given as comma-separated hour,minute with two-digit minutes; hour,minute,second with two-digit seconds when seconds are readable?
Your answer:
6,52
